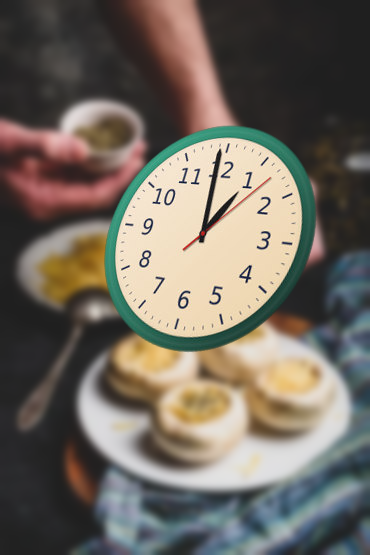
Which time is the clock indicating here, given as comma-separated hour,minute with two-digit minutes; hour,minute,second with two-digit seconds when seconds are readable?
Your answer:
12,59,07
